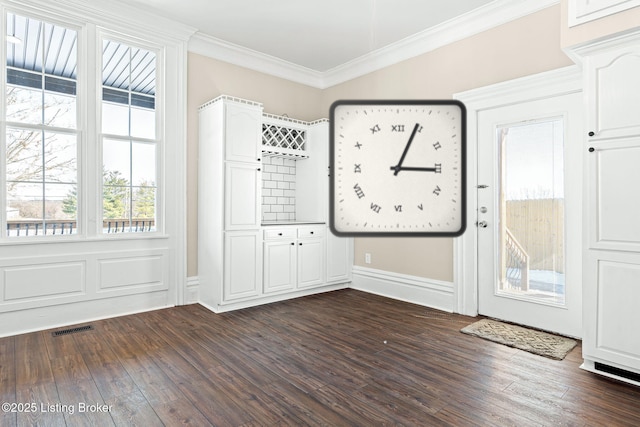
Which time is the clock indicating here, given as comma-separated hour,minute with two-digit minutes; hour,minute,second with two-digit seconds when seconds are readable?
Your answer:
3,04
